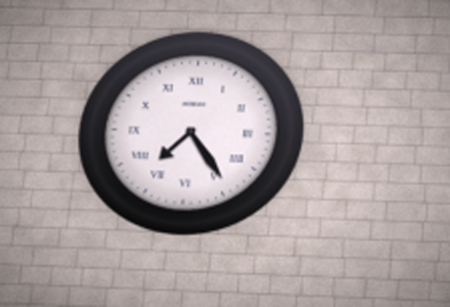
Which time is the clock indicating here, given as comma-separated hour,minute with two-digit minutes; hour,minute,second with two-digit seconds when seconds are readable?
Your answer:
7,24
